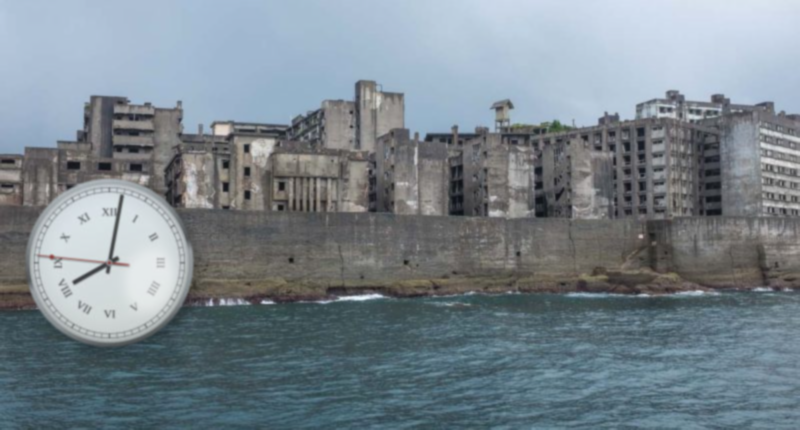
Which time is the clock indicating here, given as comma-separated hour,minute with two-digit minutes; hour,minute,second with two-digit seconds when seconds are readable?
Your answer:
8,01,46
